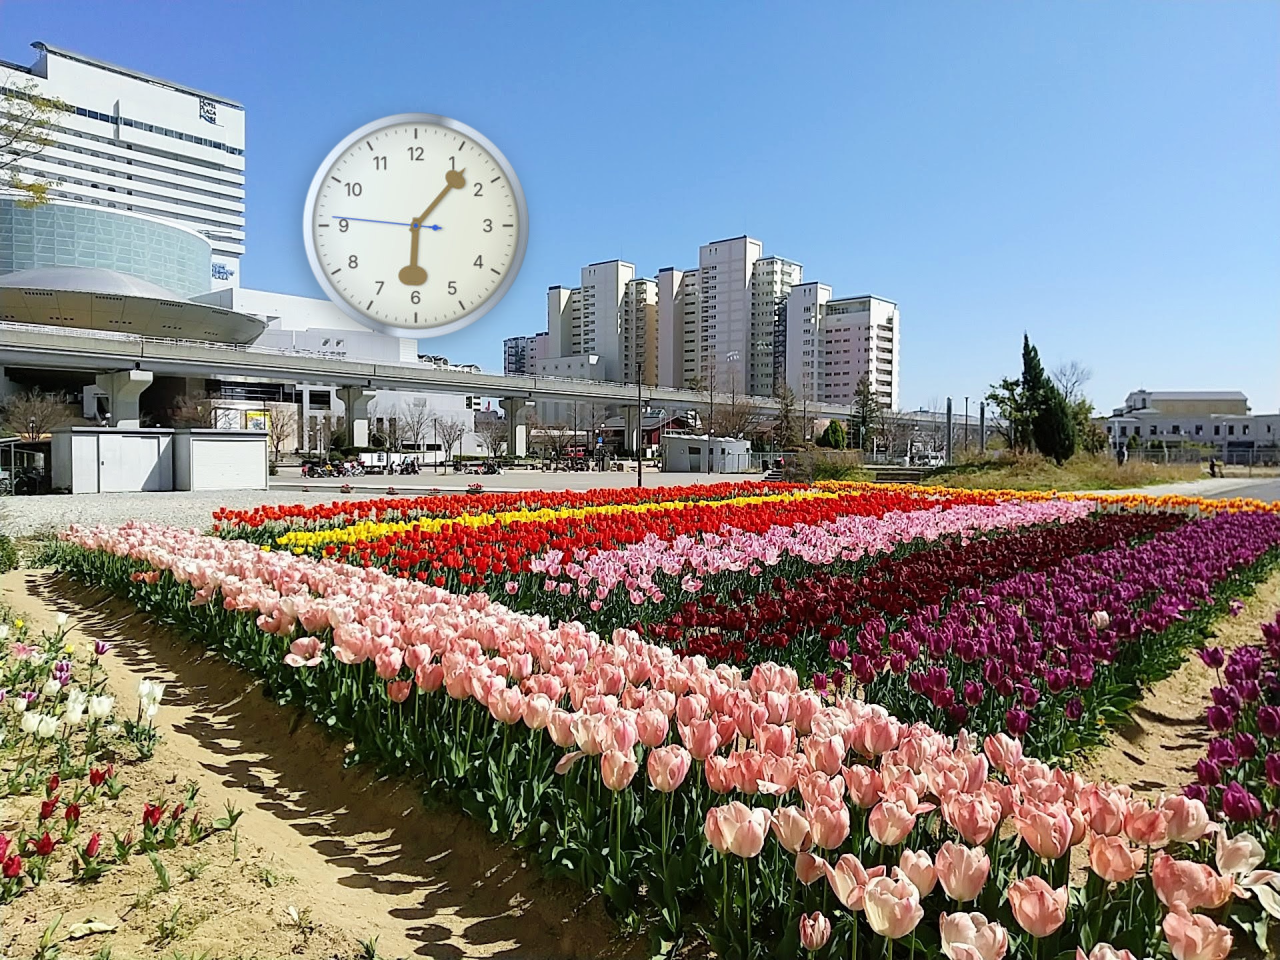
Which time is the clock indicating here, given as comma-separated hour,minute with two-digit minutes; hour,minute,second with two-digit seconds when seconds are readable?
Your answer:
6,06,46
